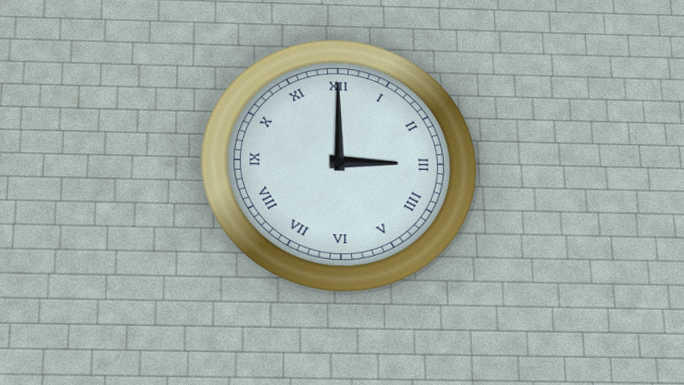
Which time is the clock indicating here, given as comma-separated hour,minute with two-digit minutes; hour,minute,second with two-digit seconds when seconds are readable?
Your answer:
3,00
